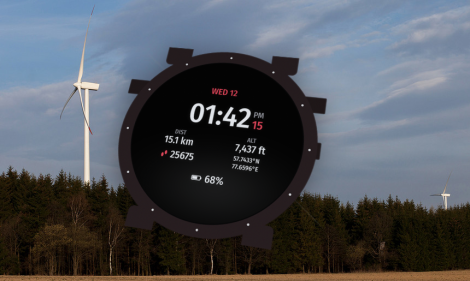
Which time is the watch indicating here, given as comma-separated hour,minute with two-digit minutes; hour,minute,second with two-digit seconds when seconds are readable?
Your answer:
1,42,15
